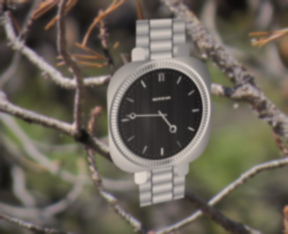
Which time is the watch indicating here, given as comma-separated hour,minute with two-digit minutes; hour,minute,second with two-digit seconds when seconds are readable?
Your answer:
4,46
